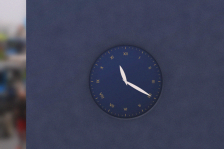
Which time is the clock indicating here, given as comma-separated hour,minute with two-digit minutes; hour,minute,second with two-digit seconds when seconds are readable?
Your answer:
11,20
